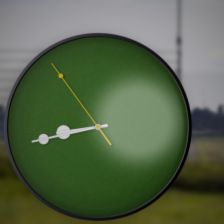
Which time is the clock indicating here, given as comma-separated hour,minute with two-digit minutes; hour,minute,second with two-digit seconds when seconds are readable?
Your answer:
8,42,54
